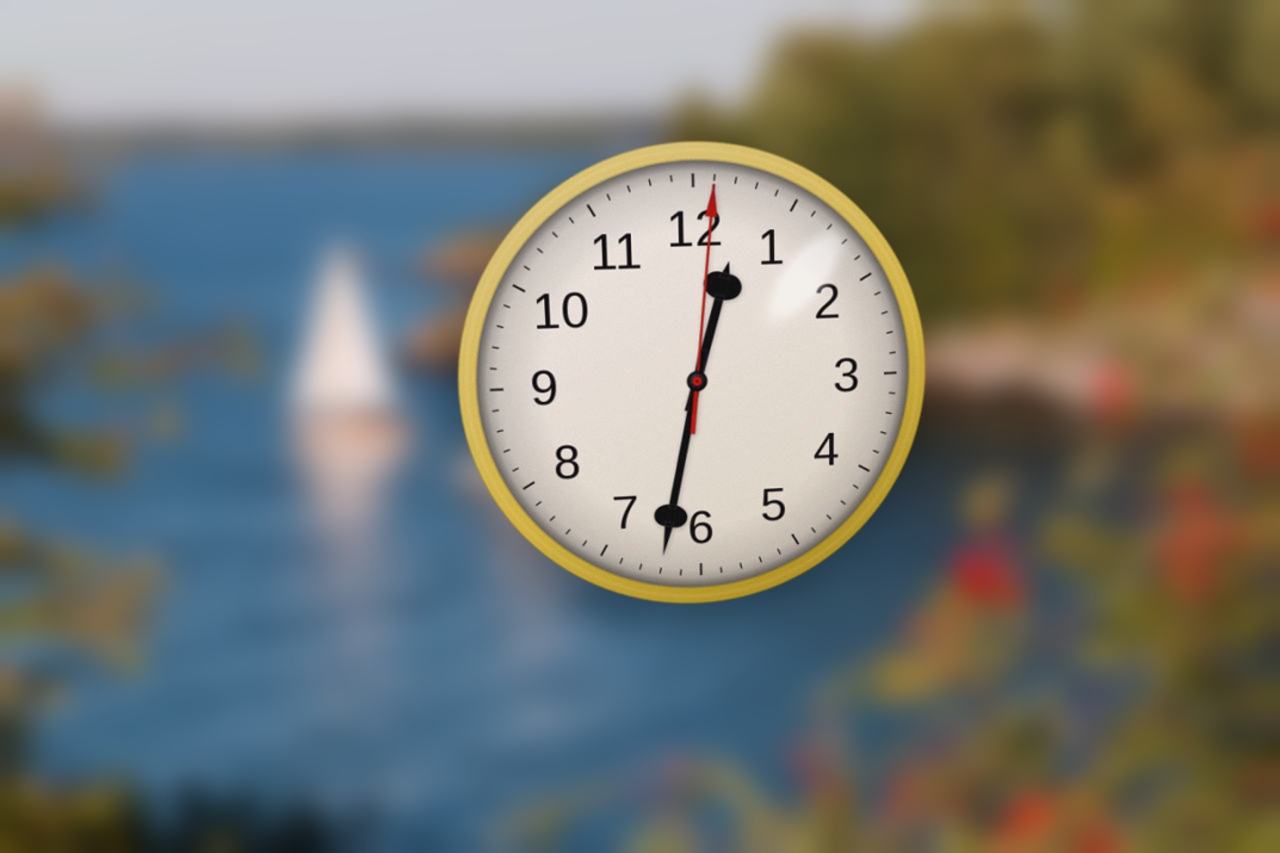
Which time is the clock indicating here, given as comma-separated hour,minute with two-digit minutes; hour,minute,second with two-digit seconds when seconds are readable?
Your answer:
12,32,01
